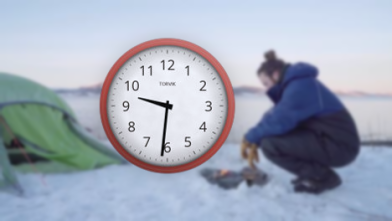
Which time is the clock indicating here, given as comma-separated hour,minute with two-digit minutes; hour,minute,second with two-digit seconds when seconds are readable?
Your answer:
9,31
